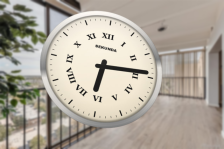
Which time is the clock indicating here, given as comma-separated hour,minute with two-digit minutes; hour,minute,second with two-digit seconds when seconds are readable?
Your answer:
6,14
